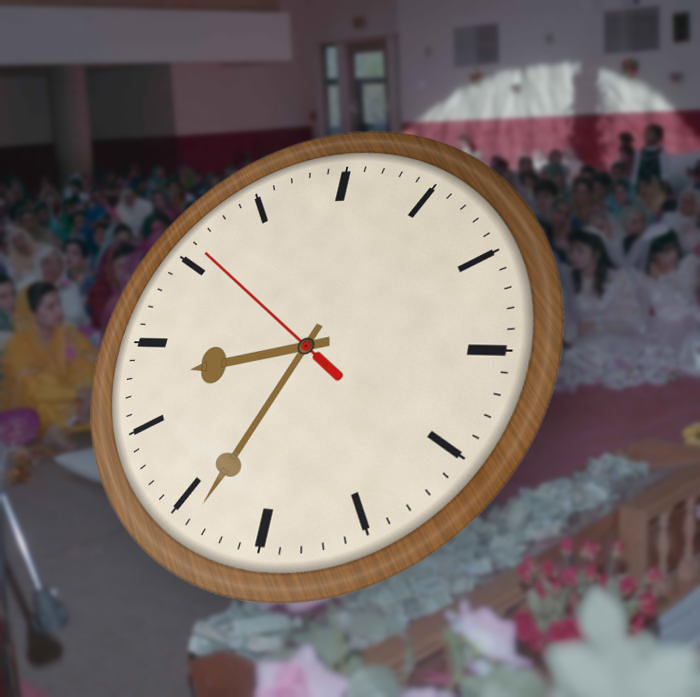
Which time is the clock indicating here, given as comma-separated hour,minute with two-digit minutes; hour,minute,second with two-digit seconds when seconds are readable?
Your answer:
8,33,51
